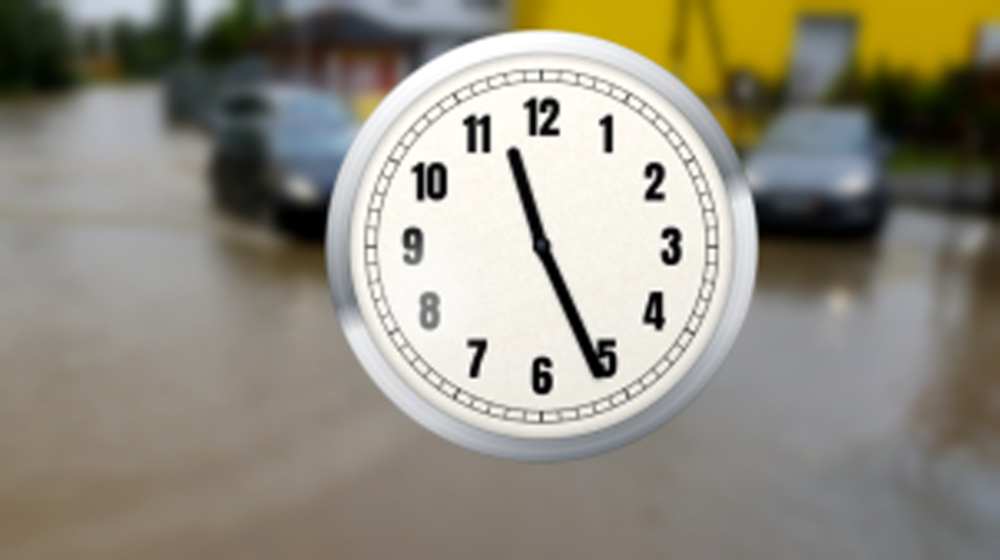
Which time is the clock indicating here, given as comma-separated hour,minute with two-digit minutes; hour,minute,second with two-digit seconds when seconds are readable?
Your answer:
11,26
